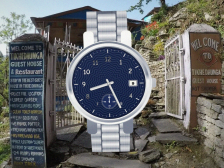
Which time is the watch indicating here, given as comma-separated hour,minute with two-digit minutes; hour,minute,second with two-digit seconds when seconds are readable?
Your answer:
8,26
